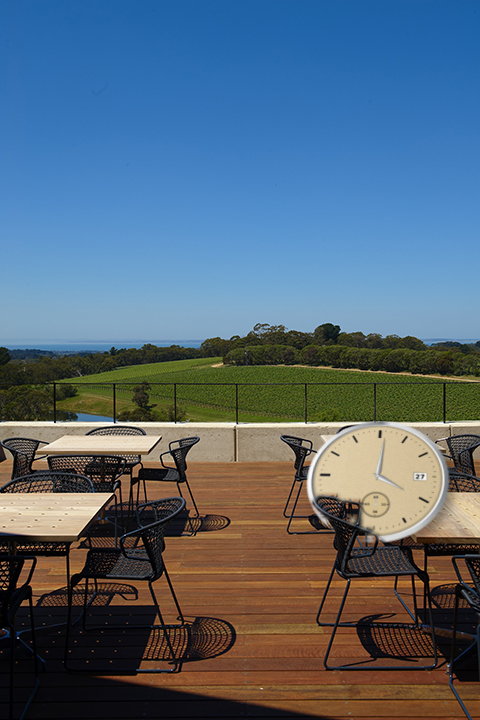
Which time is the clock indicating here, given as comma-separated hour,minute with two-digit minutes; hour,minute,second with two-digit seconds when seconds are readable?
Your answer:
4,01
